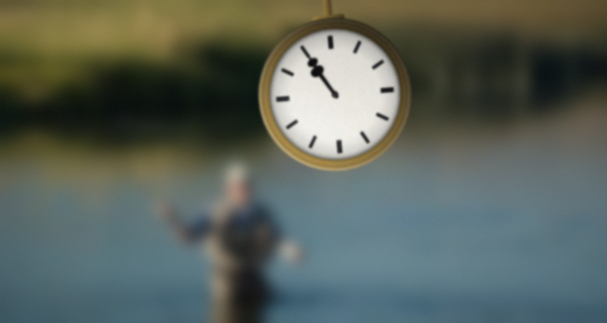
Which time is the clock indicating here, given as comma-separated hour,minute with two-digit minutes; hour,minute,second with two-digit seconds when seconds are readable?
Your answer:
10,55
